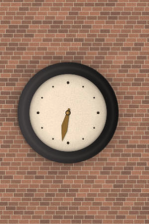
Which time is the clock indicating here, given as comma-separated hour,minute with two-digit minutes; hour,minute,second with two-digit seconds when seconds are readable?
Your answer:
6,32
